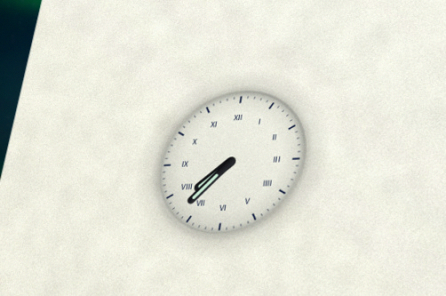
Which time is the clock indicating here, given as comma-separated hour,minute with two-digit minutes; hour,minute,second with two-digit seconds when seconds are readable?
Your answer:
7,37
